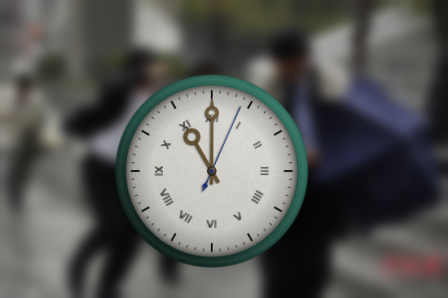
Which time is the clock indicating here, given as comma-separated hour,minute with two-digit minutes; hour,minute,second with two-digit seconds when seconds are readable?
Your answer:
11,00,04
